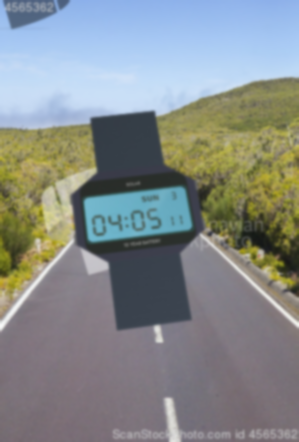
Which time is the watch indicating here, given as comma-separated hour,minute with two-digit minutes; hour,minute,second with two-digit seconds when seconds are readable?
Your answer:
4,05
